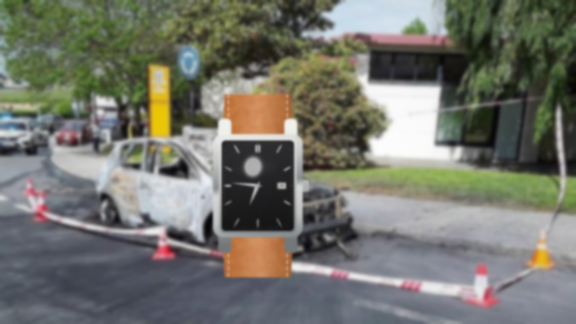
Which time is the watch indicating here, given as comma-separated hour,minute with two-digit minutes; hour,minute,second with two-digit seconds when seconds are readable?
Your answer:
6,46
